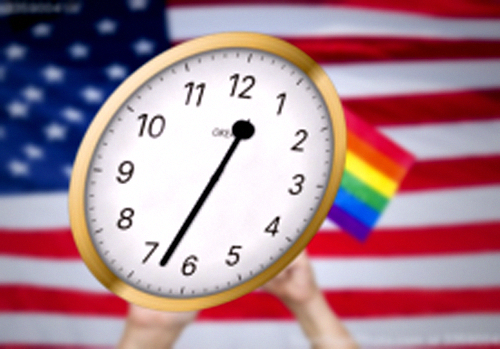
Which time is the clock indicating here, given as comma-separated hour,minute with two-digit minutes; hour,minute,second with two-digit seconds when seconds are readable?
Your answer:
12,33
